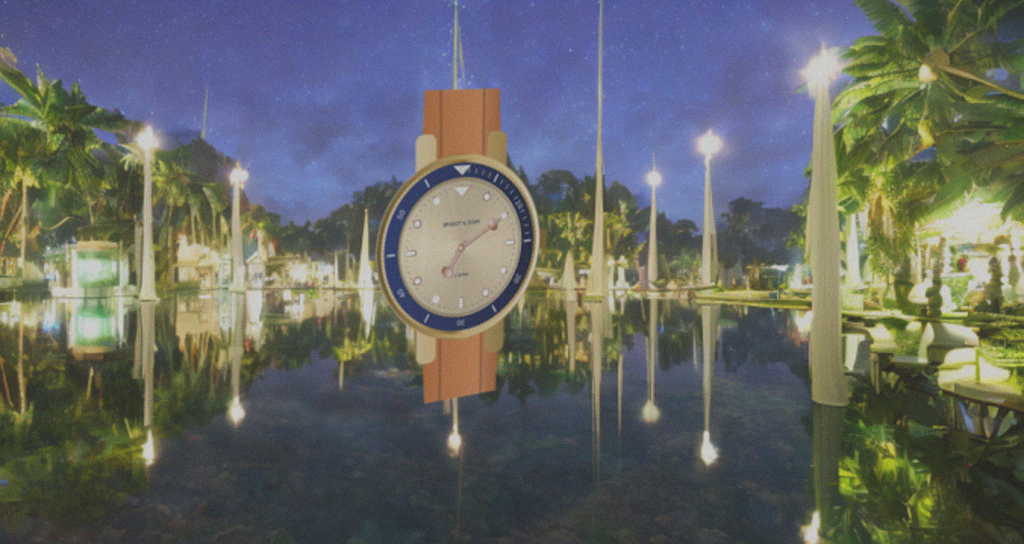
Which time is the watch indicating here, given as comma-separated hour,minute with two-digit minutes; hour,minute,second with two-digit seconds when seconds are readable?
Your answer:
7,10
